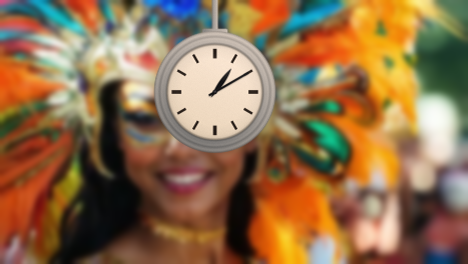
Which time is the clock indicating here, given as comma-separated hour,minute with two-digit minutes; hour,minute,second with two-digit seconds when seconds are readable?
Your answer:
1,10
